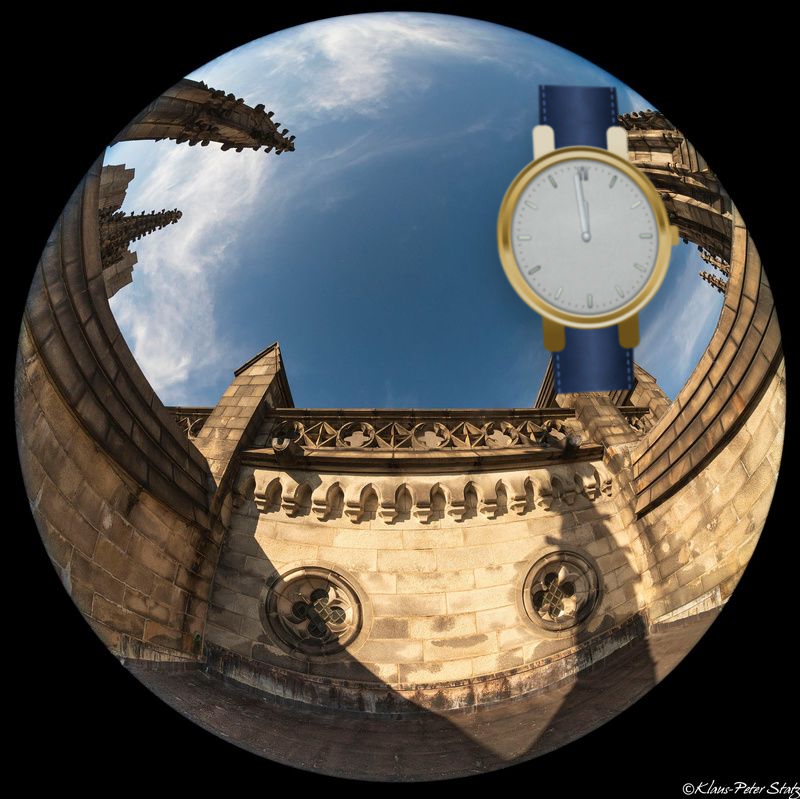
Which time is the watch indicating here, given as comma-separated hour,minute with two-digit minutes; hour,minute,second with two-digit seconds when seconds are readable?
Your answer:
11,59
